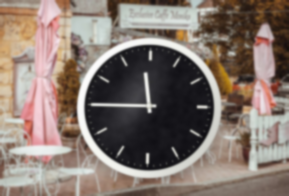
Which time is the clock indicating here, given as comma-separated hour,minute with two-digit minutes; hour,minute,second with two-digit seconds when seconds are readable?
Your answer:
11,45
